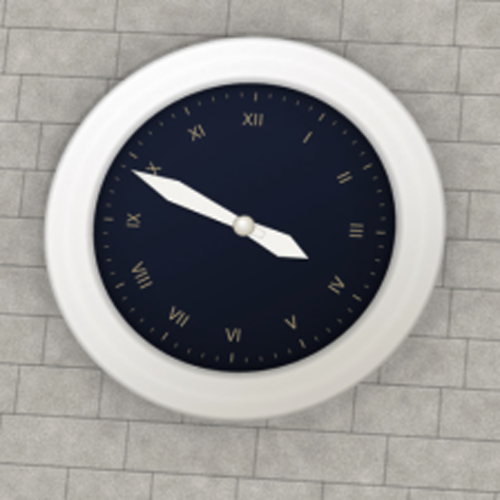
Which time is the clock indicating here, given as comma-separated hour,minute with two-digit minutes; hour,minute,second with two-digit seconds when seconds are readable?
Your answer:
3,49
